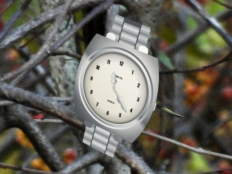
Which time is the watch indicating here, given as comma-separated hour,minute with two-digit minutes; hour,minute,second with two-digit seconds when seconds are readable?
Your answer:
11,22
